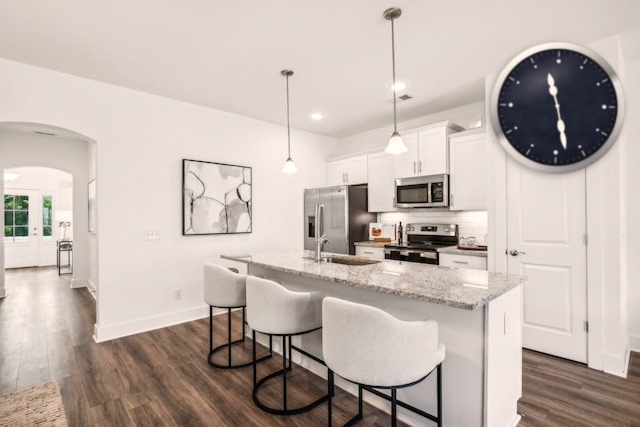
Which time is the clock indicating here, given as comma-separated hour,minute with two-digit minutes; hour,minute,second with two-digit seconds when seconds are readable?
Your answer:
11,28
